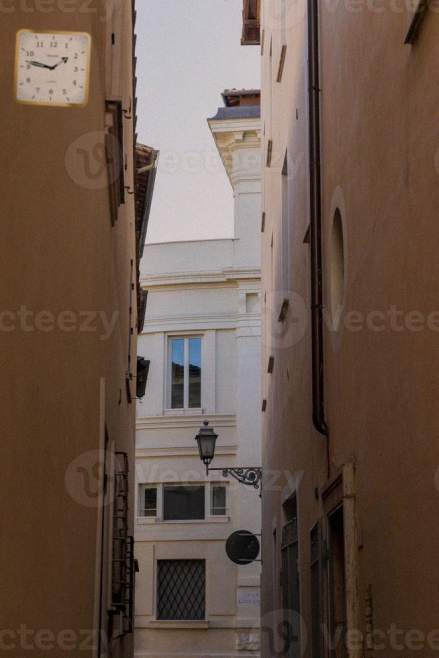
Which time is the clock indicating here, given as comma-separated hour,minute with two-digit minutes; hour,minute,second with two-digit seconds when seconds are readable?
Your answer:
1,47
